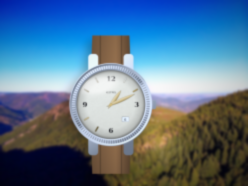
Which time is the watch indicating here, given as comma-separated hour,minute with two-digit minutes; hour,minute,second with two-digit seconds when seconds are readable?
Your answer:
1,11
